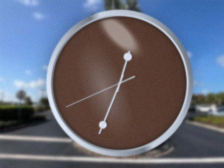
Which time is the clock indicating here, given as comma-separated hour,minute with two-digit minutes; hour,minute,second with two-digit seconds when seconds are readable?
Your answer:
12,33,41
